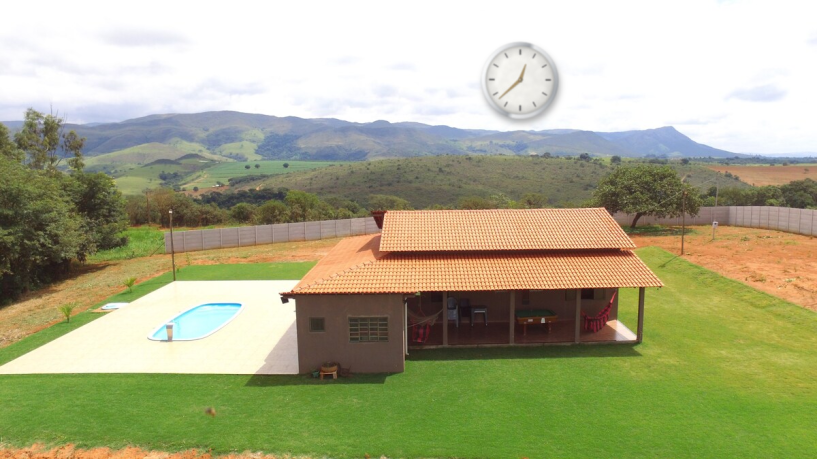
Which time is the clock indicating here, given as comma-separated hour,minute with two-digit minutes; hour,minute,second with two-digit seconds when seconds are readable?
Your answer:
12,38
